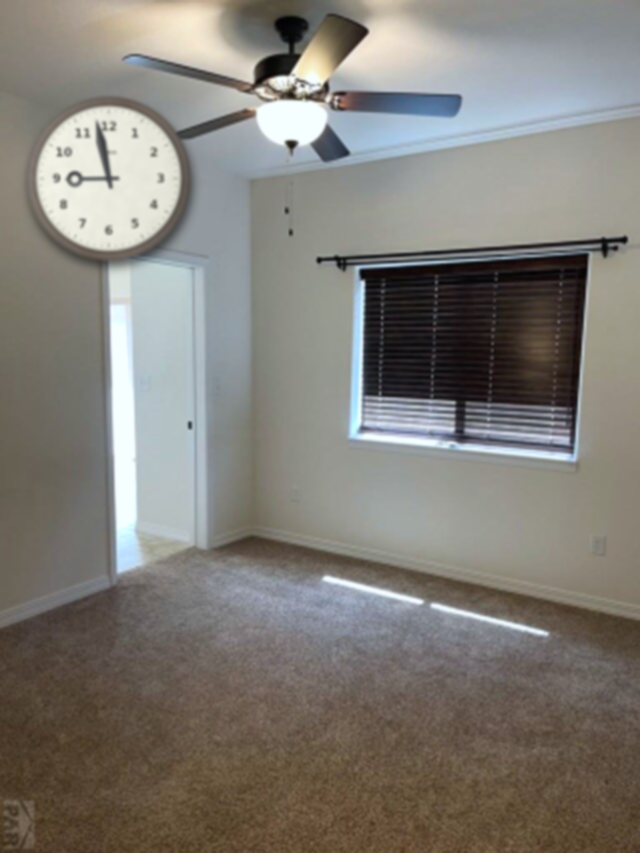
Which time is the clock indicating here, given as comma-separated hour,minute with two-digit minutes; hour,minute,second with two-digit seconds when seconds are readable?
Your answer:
8,58
